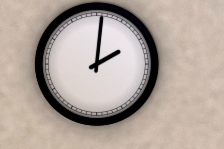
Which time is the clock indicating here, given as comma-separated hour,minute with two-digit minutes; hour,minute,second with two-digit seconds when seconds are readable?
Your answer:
2,01
